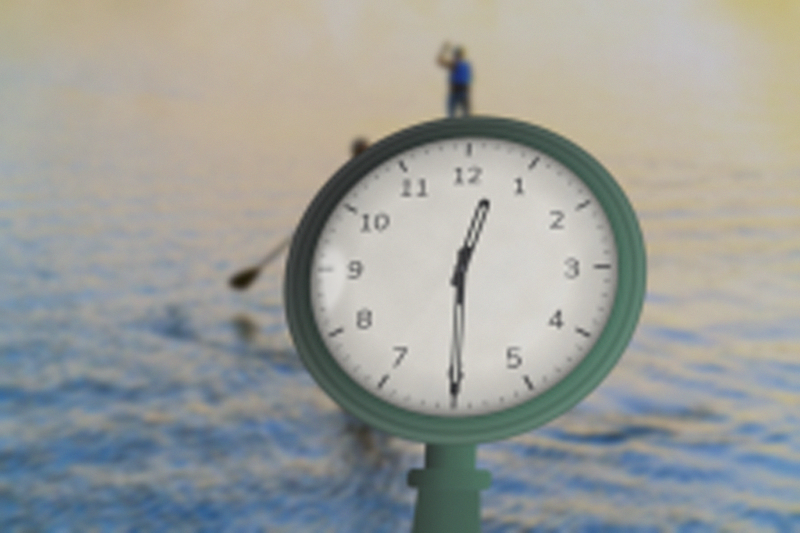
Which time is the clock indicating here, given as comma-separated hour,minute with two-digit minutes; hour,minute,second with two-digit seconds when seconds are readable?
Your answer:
12,30
